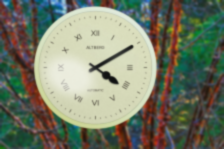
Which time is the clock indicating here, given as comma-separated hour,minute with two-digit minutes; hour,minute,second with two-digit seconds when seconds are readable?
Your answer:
4,10
